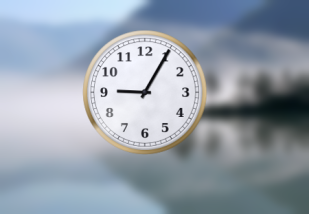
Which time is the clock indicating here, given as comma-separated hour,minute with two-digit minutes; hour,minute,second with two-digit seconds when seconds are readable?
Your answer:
9,05
